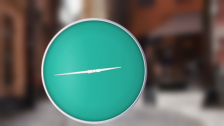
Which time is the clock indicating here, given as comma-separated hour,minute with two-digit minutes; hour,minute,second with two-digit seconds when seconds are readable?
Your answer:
2,44
